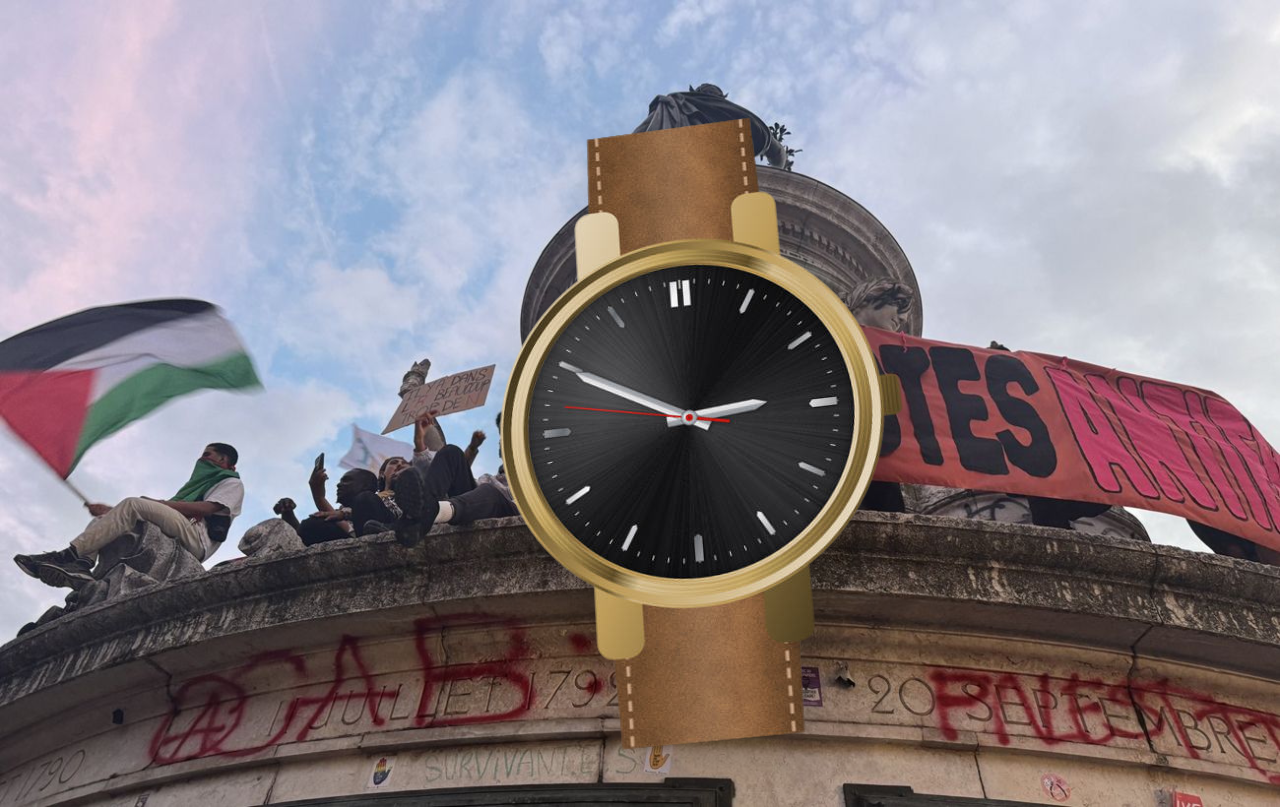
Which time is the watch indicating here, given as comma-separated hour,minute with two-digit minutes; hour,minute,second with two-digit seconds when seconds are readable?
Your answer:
2,49,47
